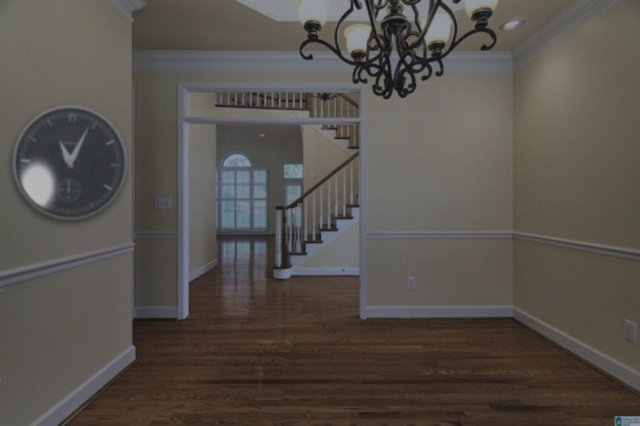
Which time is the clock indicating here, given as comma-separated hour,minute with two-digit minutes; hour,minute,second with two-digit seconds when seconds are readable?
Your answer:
11,04
